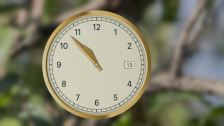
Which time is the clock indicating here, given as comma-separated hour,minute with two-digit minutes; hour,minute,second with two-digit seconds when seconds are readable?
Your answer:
10,53
